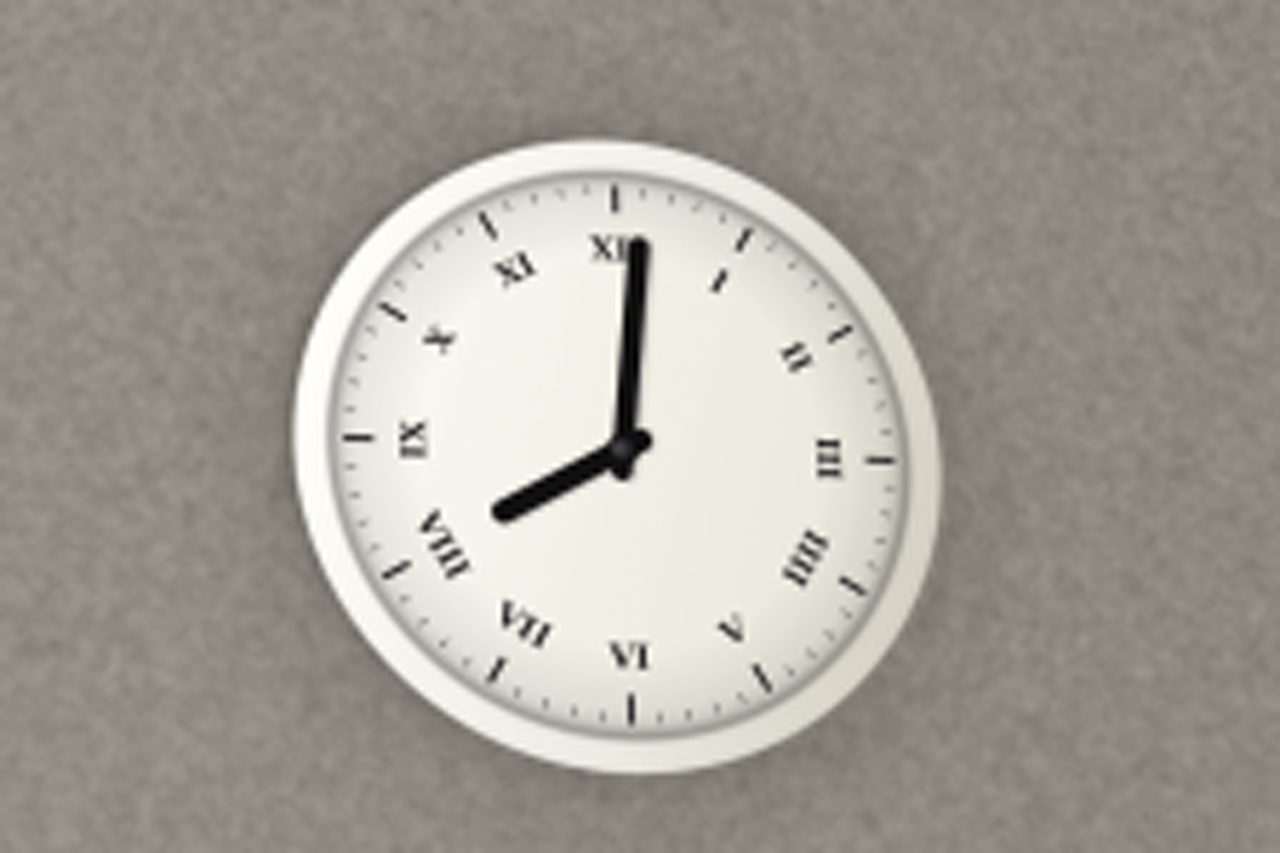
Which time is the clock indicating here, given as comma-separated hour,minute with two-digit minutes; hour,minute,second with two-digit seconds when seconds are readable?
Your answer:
8,01
